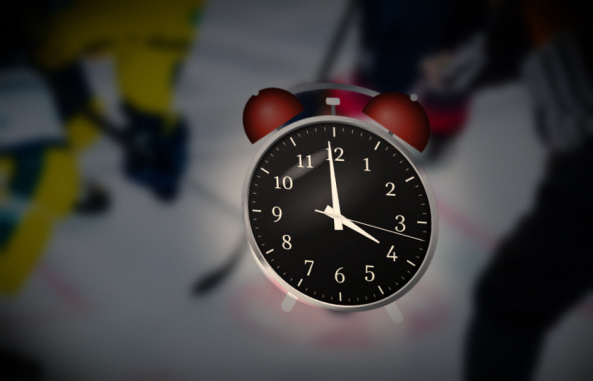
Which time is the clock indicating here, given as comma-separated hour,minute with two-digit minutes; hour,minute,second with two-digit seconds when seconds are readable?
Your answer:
3,59,17
